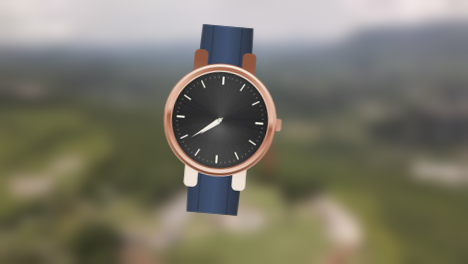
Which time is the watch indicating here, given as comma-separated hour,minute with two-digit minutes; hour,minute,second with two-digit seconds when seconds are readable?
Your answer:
7,39
